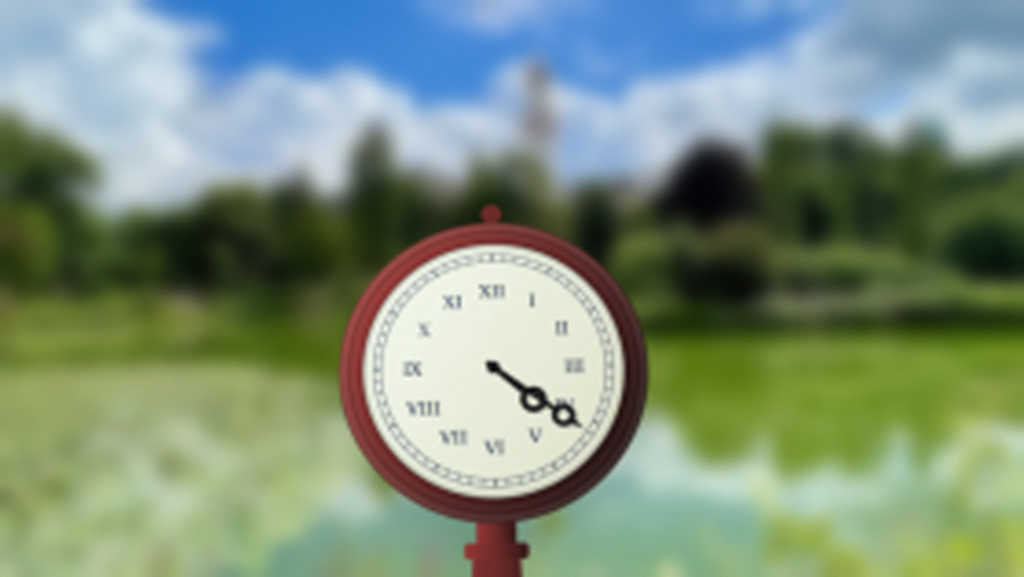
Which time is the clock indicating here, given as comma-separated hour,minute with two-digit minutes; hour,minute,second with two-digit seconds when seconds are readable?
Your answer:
4,21
